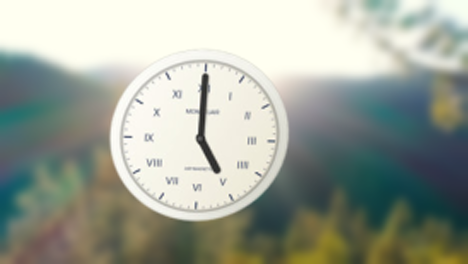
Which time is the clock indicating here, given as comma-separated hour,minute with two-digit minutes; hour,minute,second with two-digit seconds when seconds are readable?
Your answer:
5,00
